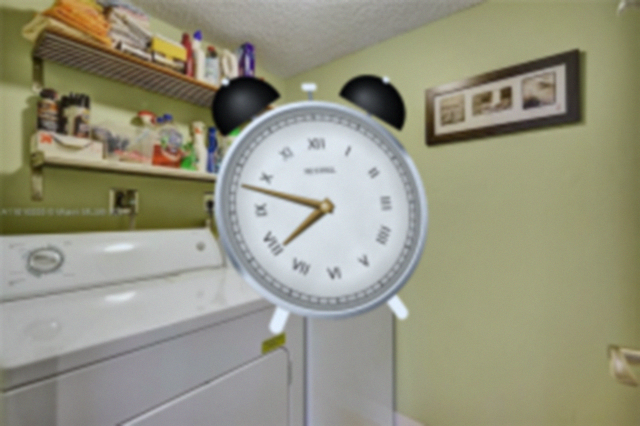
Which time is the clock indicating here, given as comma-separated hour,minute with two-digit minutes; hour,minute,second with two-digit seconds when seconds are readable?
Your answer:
7,48
